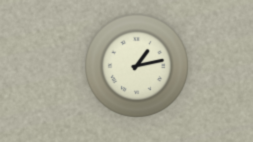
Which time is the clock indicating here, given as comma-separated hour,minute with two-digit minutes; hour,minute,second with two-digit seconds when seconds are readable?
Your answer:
1,13
